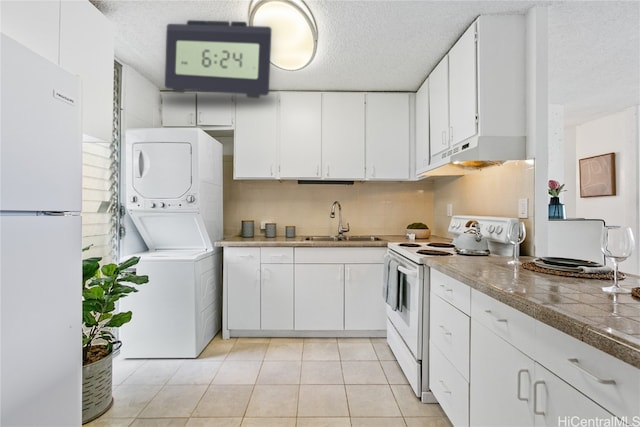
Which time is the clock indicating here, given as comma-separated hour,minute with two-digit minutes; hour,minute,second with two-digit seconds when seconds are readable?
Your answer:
6,24
